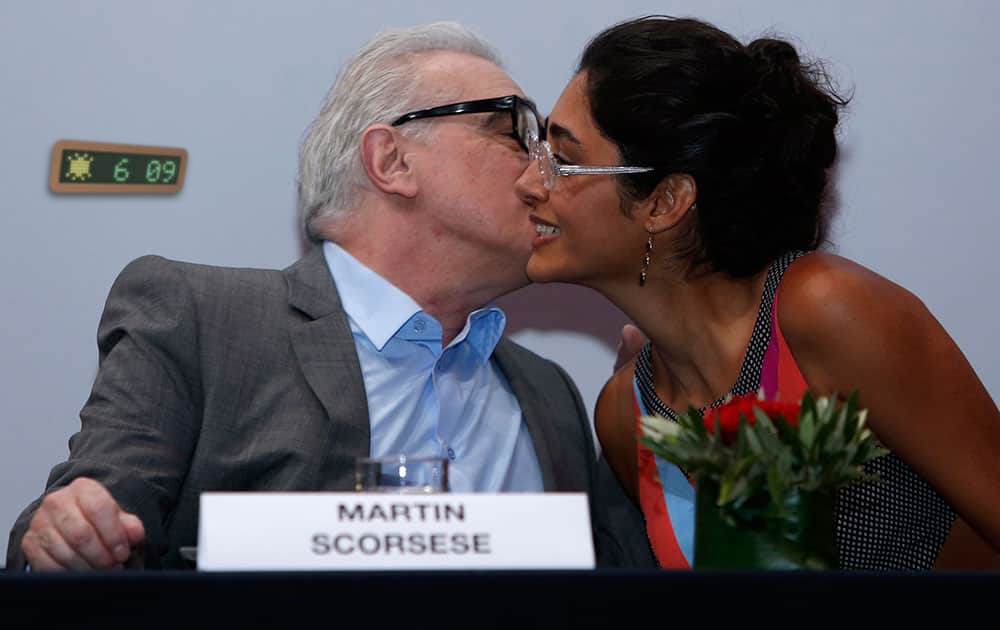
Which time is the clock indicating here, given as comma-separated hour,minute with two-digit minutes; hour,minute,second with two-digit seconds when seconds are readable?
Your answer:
6,09
